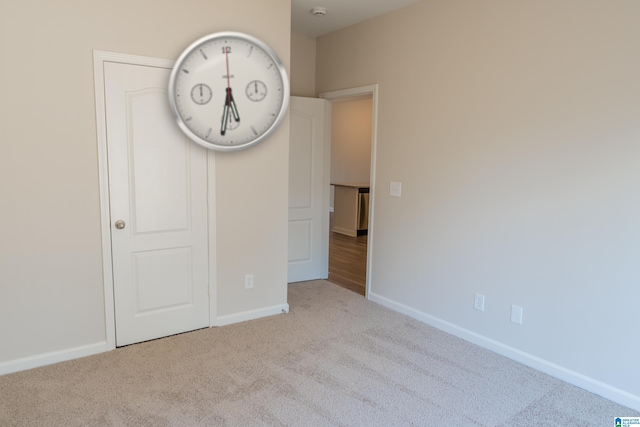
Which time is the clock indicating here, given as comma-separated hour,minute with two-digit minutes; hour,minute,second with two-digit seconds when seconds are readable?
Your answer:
5,32
